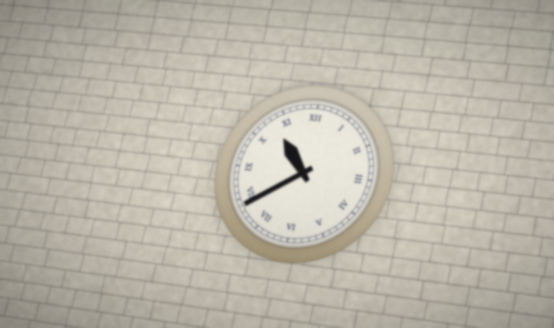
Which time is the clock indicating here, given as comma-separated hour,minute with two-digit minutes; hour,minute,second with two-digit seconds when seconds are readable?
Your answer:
10,39
